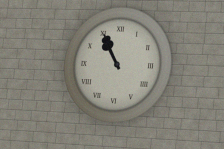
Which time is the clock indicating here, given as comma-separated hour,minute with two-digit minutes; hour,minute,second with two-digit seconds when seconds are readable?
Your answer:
10,55
